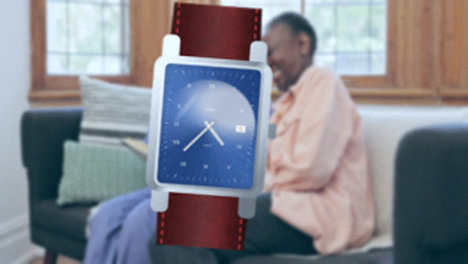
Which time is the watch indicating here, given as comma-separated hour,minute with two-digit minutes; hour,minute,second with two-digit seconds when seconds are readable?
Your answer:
4,37
